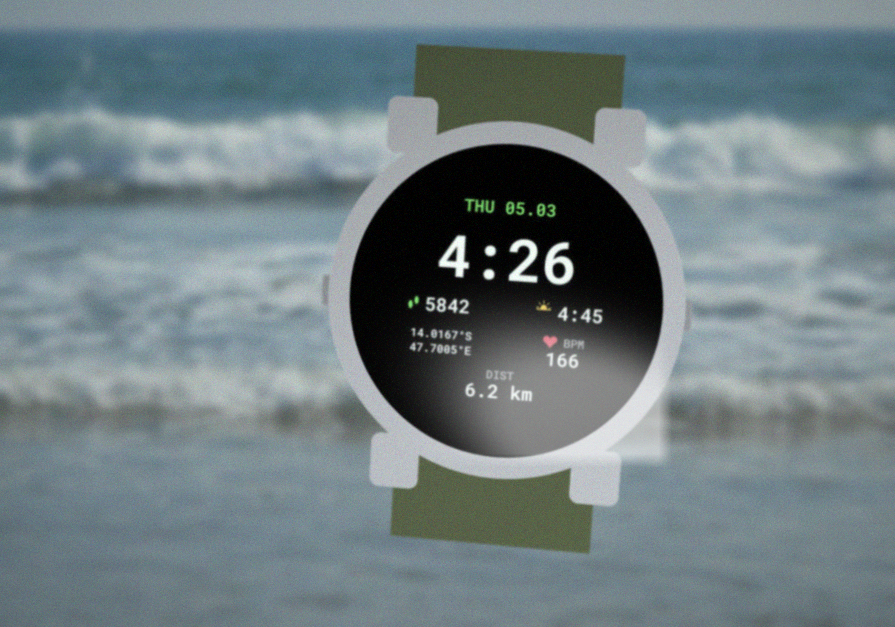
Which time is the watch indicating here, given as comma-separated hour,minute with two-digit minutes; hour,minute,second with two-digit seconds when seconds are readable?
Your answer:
4,26
